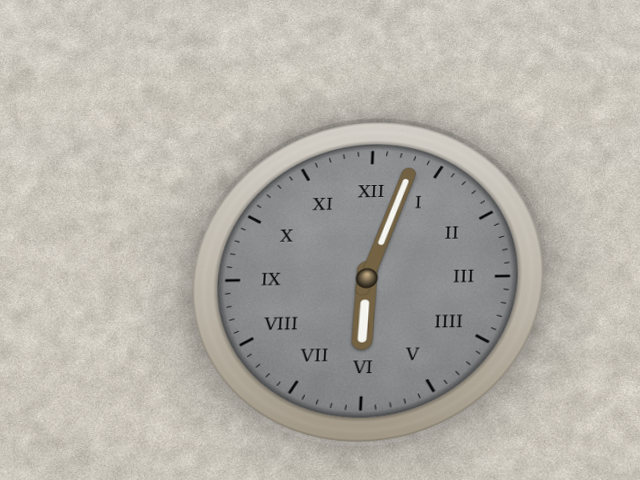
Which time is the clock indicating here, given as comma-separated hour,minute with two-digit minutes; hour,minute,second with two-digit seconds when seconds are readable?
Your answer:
6,03
